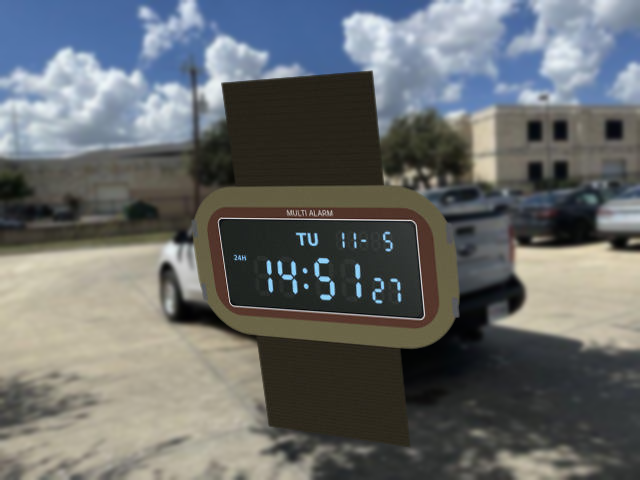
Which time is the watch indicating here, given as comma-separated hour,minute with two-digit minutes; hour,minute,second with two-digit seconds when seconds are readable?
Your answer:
14,51,27
